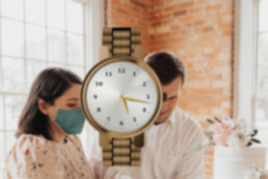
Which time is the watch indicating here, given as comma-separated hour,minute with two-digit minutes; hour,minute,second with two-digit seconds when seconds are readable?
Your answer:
5,17
